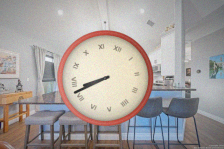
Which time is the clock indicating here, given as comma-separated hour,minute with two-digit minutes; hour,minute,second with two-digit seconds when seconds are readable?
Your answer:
7,37
